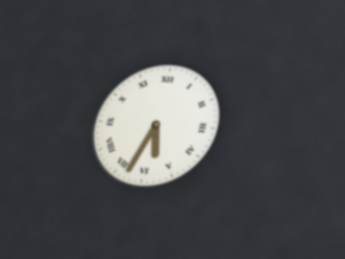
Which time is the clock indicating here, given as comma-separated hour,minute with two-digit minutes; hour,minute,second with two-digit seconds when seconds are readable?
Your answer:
5,33
